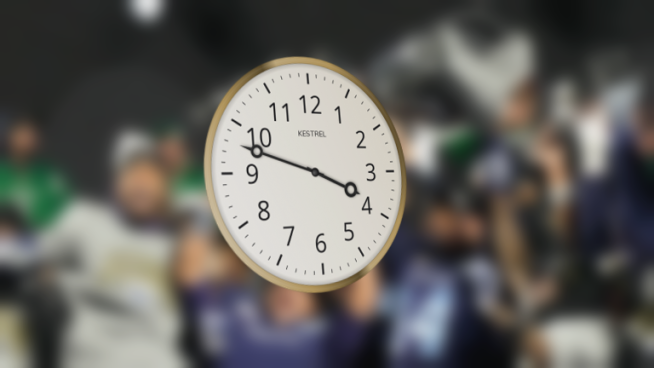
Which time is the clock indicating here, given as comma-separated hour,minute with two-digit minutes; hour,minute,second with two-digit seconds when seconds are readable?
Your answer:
3,48
